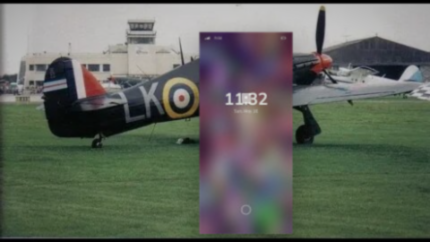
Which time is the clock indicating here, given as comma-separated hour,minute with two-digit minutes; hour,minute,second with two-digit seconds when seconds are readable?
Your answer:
11,32
